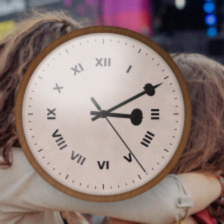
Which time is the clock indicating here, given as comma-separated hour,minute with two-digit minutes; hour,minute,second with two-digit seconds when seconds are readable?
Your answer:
3,10,24
